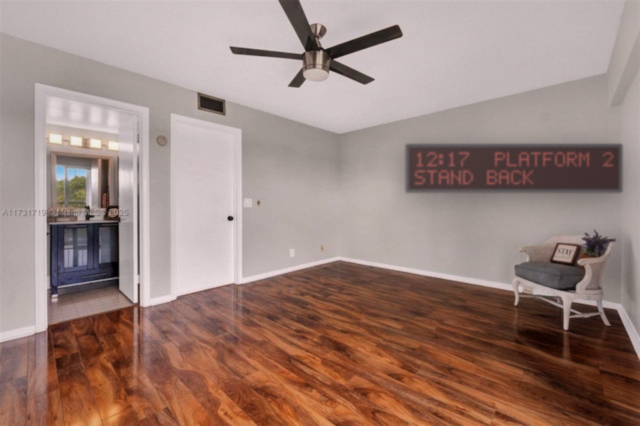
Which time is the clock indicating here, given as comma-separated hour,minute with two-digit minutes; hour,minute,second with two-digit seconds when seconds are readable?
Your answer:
12,17
